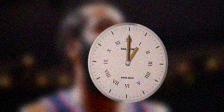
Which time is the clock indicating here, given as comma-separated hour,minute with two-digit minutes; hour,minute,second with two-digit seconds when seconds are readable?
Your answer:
1,00
